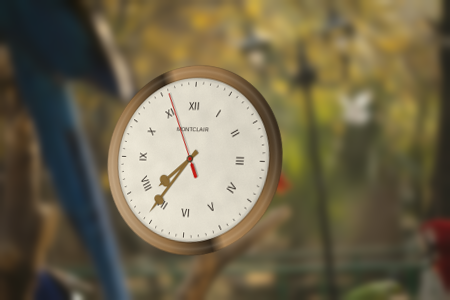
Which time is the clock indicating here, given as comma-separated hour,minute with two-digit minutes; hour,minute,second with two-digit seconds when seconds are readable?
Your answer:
7,35,56
